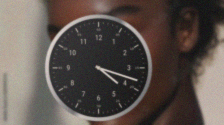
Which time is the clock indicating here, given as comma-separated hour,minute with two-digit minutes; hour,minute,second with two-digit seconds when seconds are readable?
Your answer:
4,18
